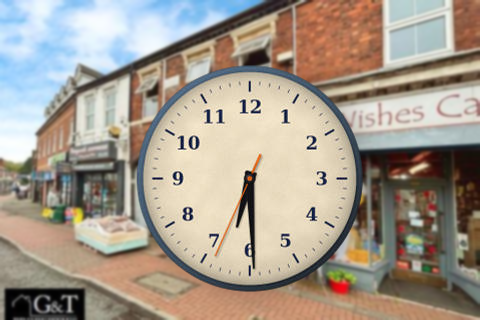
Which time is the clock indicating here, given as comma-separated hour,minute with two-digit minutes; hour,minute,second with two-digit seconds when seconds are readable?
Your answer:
6,29,34
